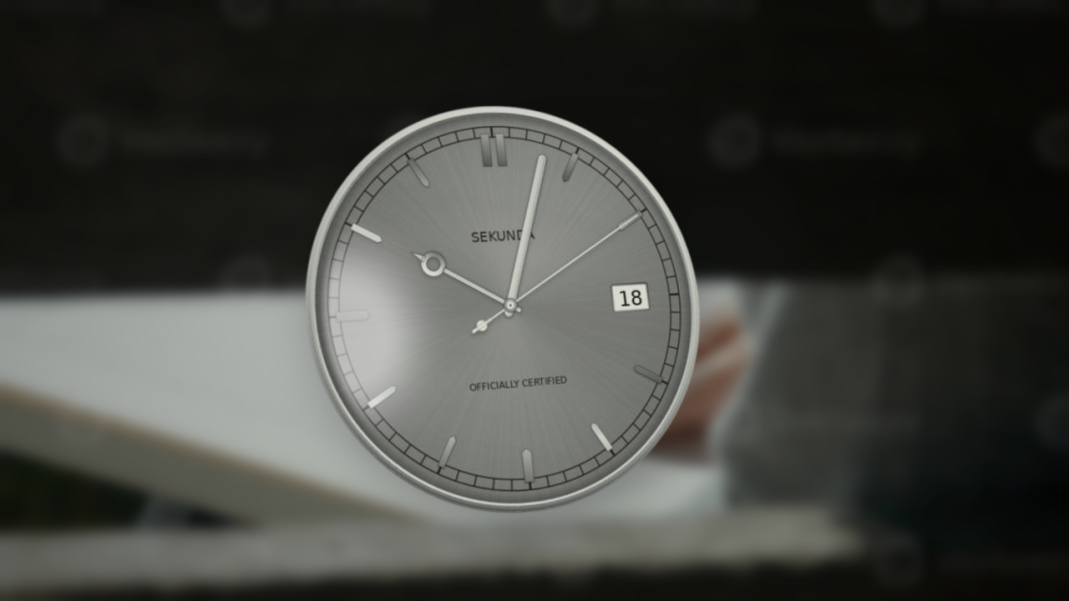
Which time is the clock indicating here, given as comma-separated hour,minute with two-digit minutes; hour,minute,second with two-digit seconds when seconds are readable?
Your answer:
10,03,10
